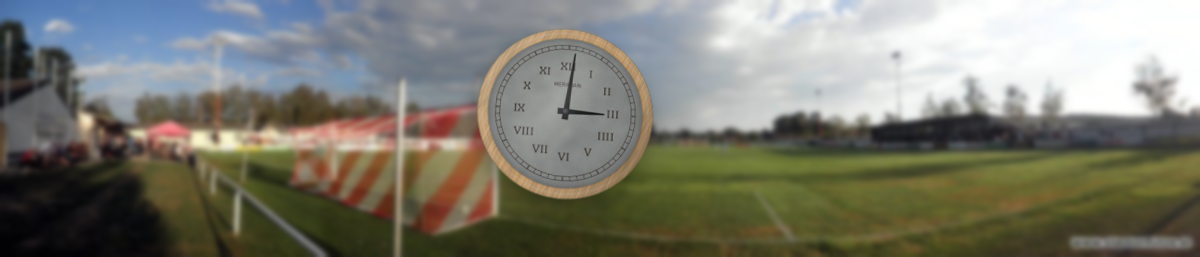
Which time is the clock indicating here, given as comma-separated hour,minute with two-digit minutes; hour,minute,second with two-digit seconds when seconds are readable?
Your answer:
3,01
